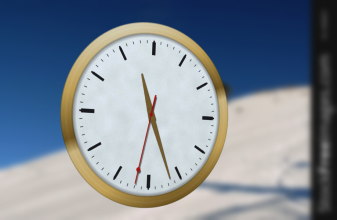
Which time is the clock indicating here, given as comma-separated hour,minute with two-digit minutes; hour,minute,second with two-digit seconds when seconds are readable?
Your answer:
11,26,32
